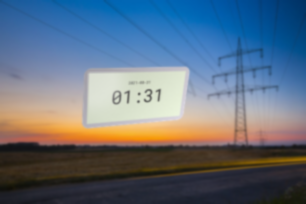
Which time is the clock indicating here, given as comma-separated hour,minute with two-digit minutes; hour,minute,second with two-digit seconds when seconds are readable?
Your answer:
1,31
